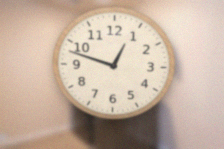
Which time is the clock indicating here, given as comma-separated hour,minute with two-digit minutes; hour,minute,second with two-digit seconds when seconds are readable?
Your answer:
12,48
